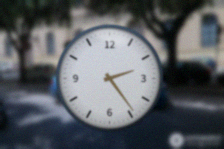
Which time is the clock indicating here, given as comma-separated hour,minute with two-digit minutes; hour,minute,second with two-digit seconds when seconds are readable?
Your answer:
2,24
